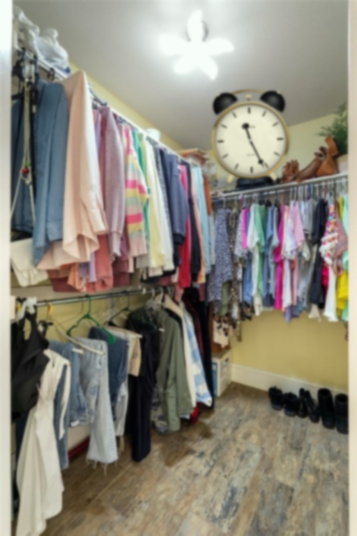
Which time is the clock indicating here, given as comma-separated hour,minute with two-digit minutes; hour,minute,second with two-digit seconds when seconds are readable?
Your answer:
11,26
